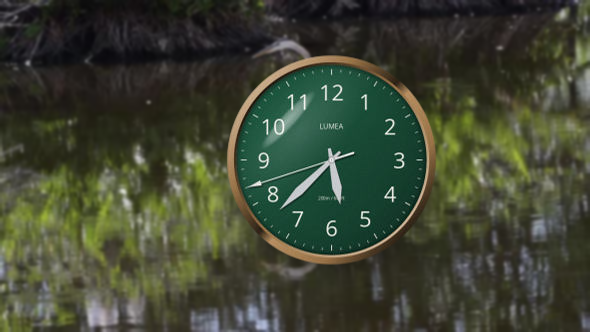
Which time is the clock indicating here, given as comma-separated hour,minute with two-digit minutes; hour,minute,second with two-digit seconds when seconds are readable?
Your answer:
5,37,42
